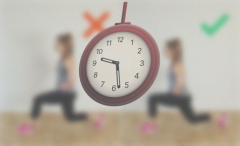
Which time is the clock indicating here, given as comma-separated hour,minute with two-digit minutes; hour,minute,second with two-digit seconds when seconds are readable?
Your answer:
9,28
